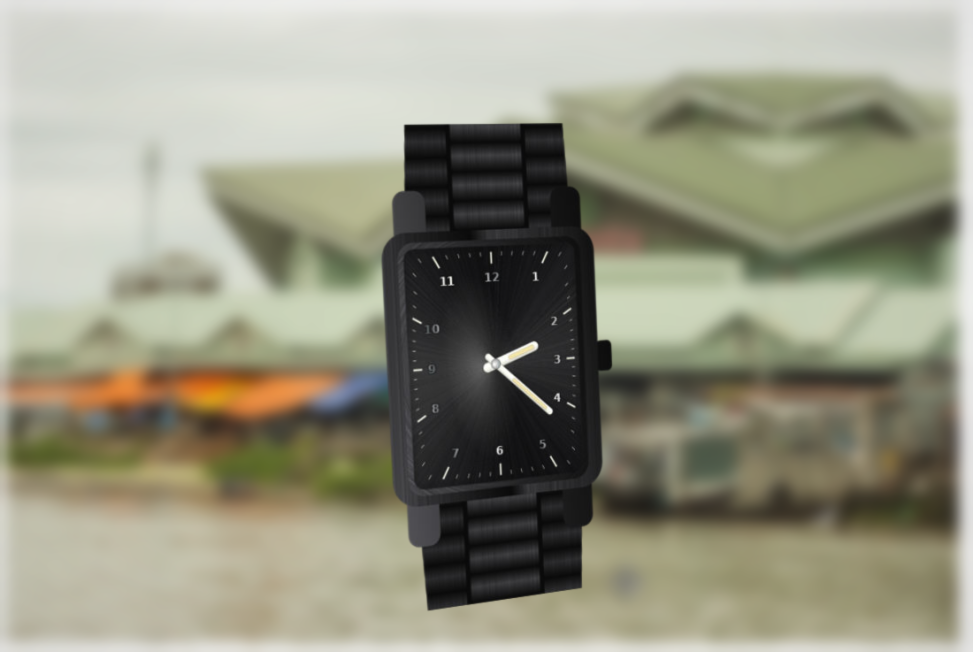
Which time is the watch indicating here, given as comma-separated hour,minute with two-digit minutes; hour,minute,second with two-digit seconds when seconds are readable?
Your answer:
2,22
